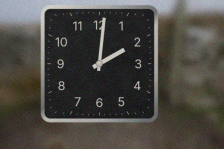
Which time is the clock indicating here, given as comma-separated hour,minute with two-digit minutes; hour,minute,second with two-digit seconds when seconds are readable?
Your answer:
2,01
